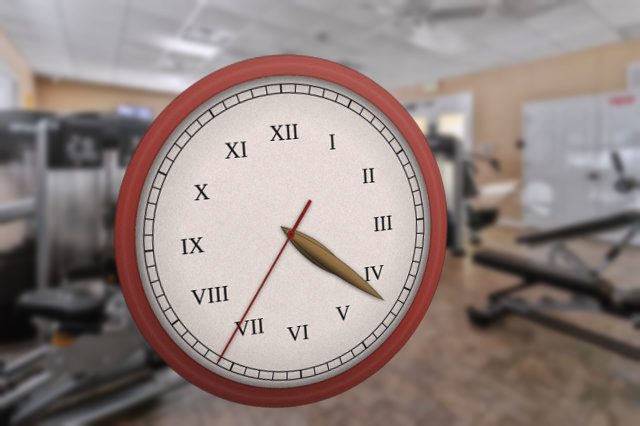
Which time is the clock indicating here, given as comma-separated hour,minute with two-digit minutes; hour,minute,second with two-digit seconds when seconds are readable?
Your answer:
4,21,36
